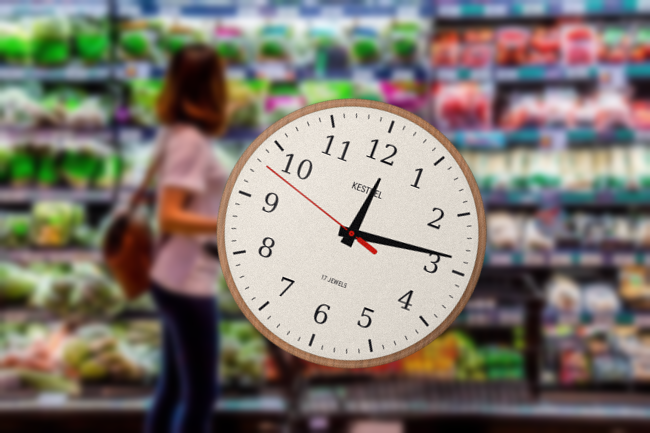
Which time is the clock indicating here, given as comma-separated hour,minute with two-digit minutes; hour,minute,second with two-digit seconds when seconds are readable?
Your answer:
12,13,48
